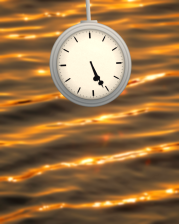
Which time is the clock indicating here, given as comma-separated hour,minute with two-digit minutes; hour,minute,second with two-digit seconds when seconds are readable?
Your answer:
5,26
